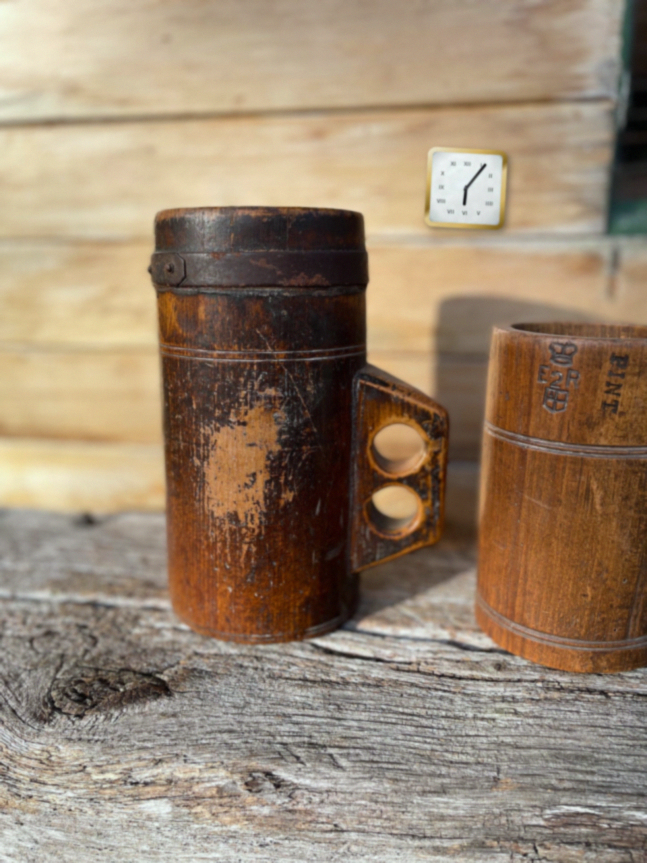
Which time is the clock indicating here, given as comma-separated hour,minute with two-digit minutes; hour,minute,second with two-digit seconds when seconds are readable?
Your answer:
6,06
